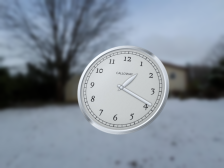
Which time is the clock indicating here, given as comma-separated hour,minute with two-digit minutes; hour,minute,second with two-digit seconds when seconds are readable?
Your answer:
1,19
